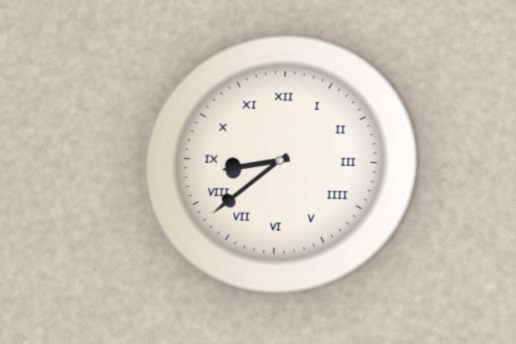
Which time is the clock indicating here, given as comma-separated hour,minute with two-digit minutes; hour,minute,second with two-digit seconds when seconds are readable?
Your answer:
8,38
